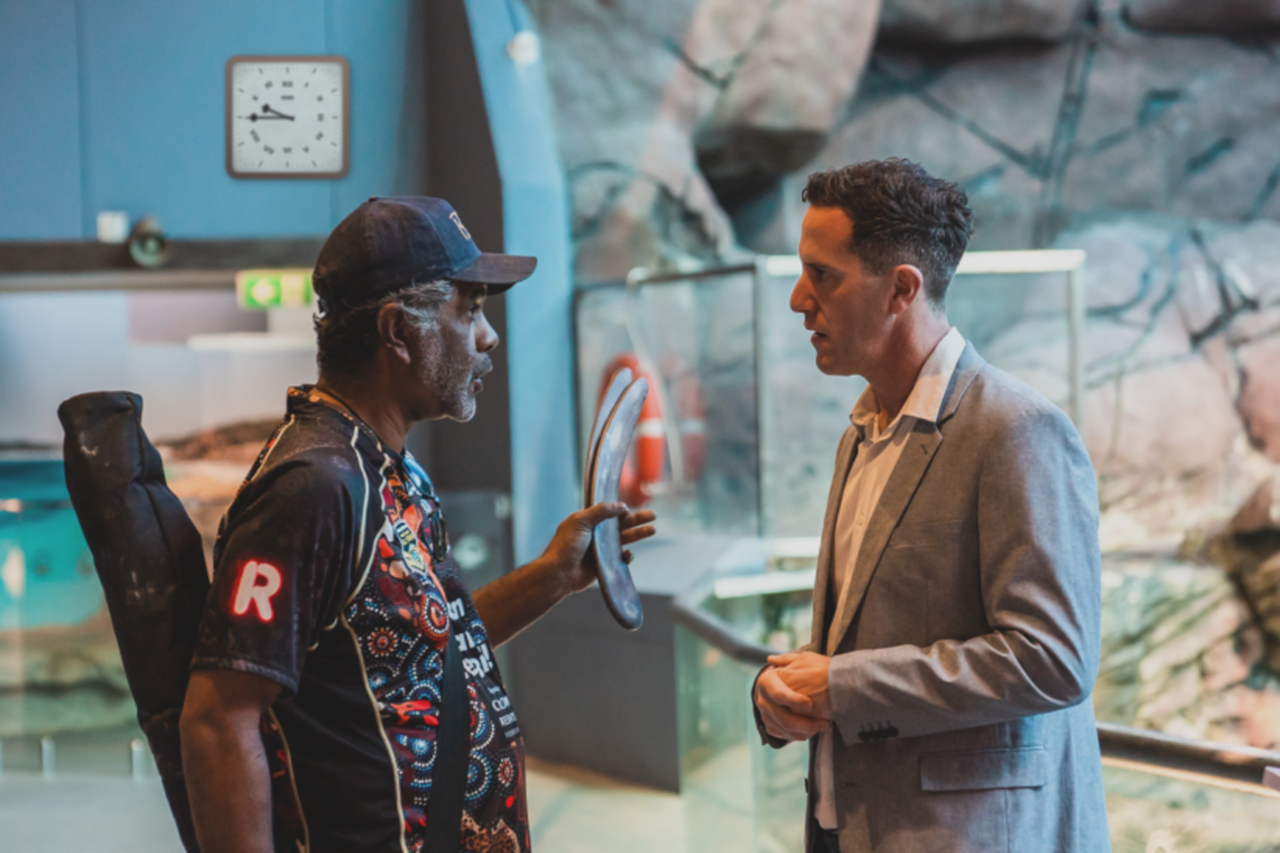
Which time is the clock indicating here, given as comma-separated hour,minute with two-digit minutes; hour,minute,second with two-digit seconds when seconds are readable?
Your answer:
9,45
